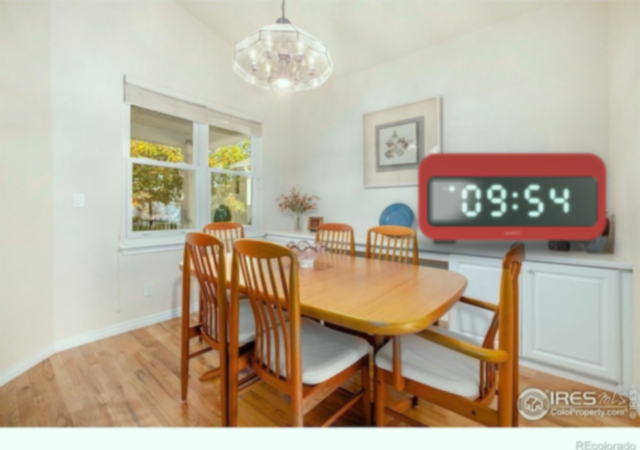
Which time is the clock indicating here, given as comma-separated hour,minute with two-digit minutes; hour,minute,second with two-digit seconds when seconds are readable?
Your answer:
9,54
